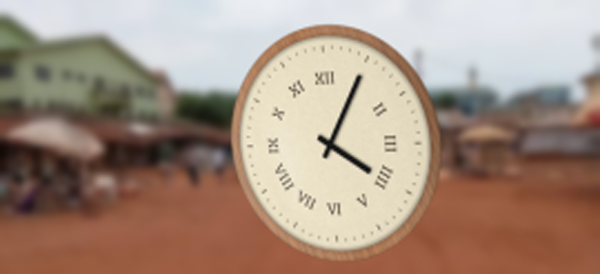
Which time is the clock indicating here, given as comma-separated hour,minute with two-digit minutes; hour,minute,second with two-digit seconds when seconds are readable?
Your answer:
4,05
